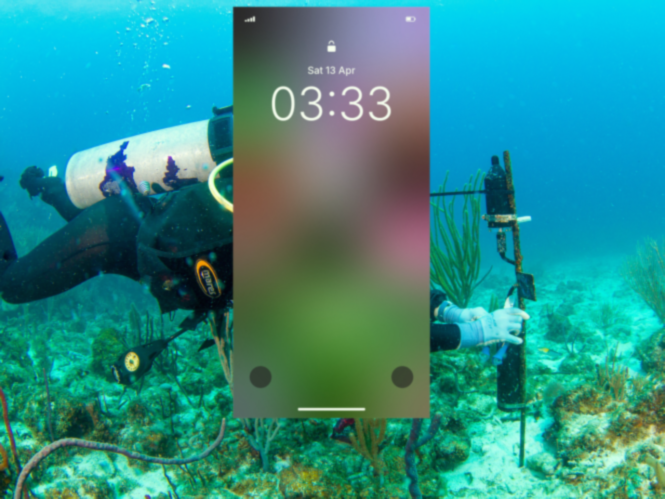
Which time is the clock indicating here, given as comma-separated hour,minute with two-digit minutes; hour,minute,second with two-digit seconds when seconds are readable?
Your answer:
3,33
